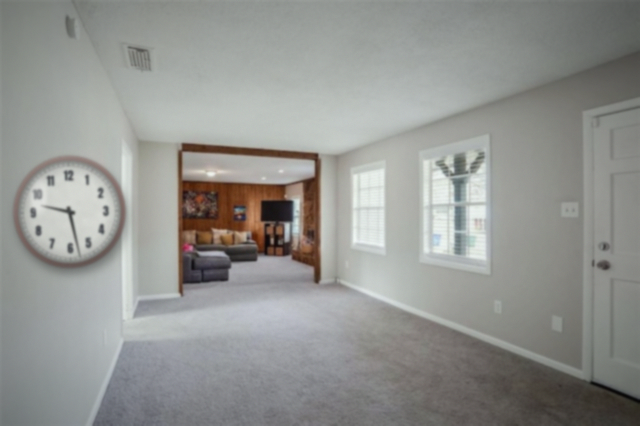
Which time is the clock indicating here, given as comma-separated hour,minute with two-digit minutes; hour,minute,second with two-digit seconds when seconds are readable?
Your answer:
9,28
